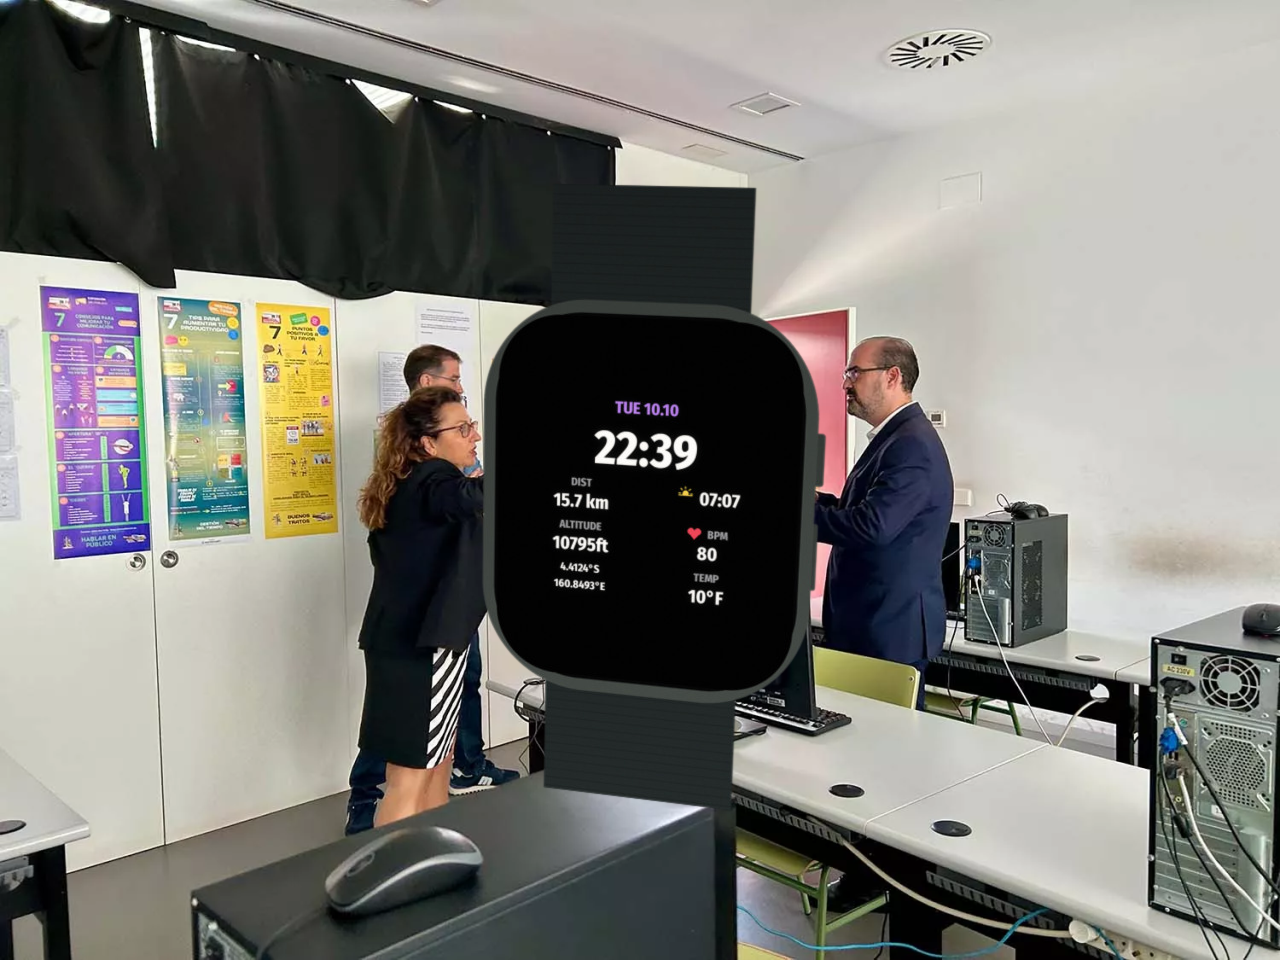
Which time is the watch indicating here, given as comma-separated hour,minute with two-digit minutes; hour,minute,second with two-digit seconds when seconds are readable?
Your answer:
22,39
